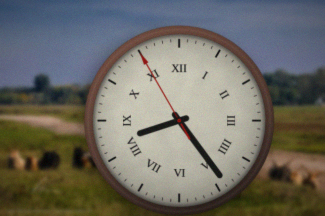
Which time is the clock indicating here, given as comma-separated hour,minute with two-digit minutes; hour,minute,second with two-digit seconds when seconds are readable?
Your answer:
8,23,55
